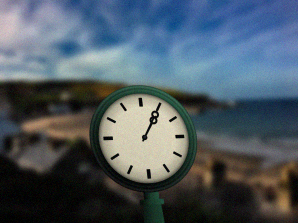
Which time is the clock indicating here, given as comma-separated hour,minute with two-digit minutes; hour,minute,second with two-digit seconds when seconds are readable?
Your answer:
1,05
